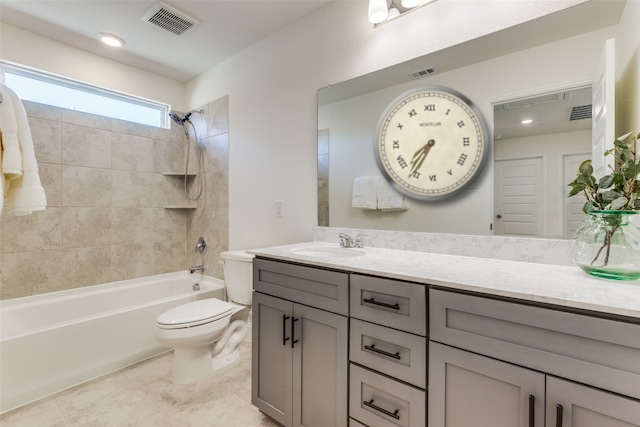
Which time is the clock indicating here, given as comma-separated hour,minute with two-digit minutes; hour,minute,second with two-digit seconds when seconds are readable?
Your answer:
7,36
